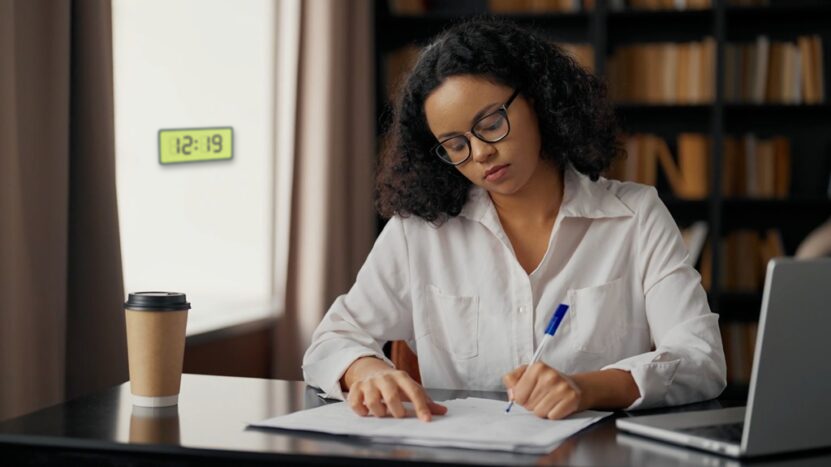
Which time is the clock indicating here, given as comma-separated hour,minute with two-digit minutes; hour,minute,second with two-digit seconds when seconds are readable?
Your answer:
12,19
